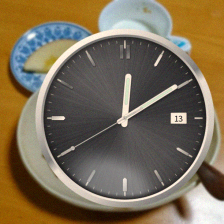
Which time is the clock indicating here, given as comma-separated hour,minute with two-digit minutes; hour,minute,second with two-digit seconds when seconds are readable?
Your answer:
12,09,40
